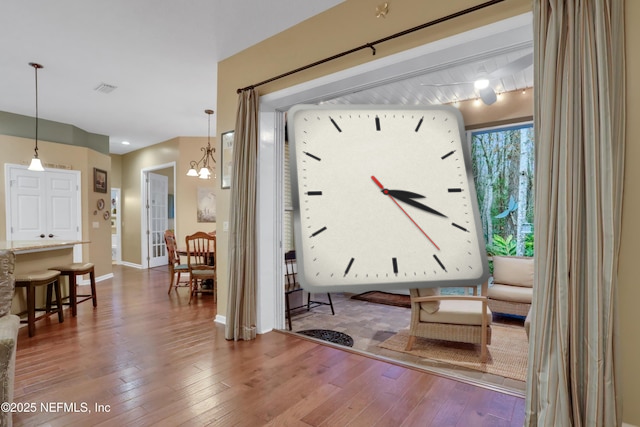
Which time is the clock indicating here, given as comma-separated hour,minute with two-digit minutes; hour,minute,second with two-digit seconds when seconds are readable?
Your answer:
3,19,24
